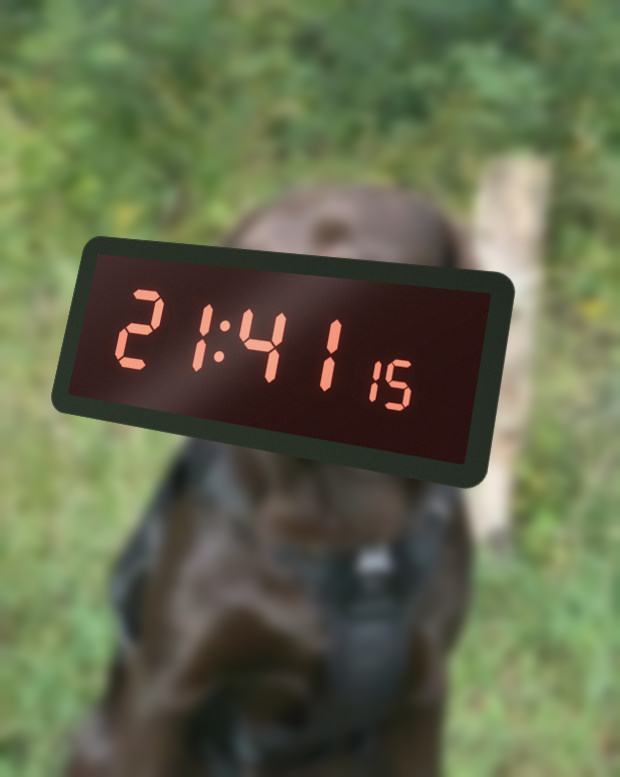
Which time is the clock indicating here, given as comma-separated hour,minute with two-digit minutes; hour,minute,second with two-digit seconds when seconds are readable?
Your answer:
21,41,15
